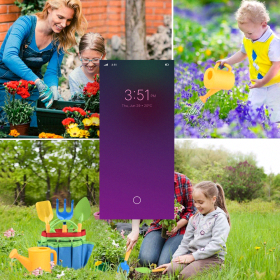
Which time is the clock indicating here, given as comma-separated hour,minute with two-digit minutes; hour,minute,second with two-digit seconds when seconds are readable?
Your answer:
3,51
